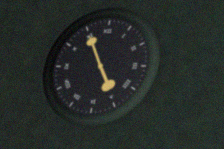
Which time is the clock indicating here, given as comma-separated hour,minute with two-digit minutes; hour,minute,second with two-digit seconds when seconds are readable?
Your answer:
4,55
